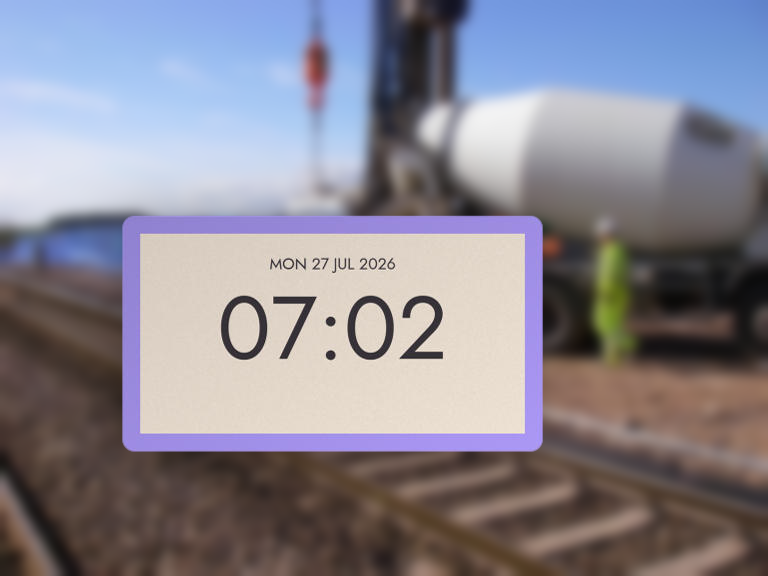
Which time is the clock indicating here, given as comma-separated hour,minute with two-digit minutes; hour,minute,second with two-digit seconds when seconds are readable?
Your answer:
7,02
